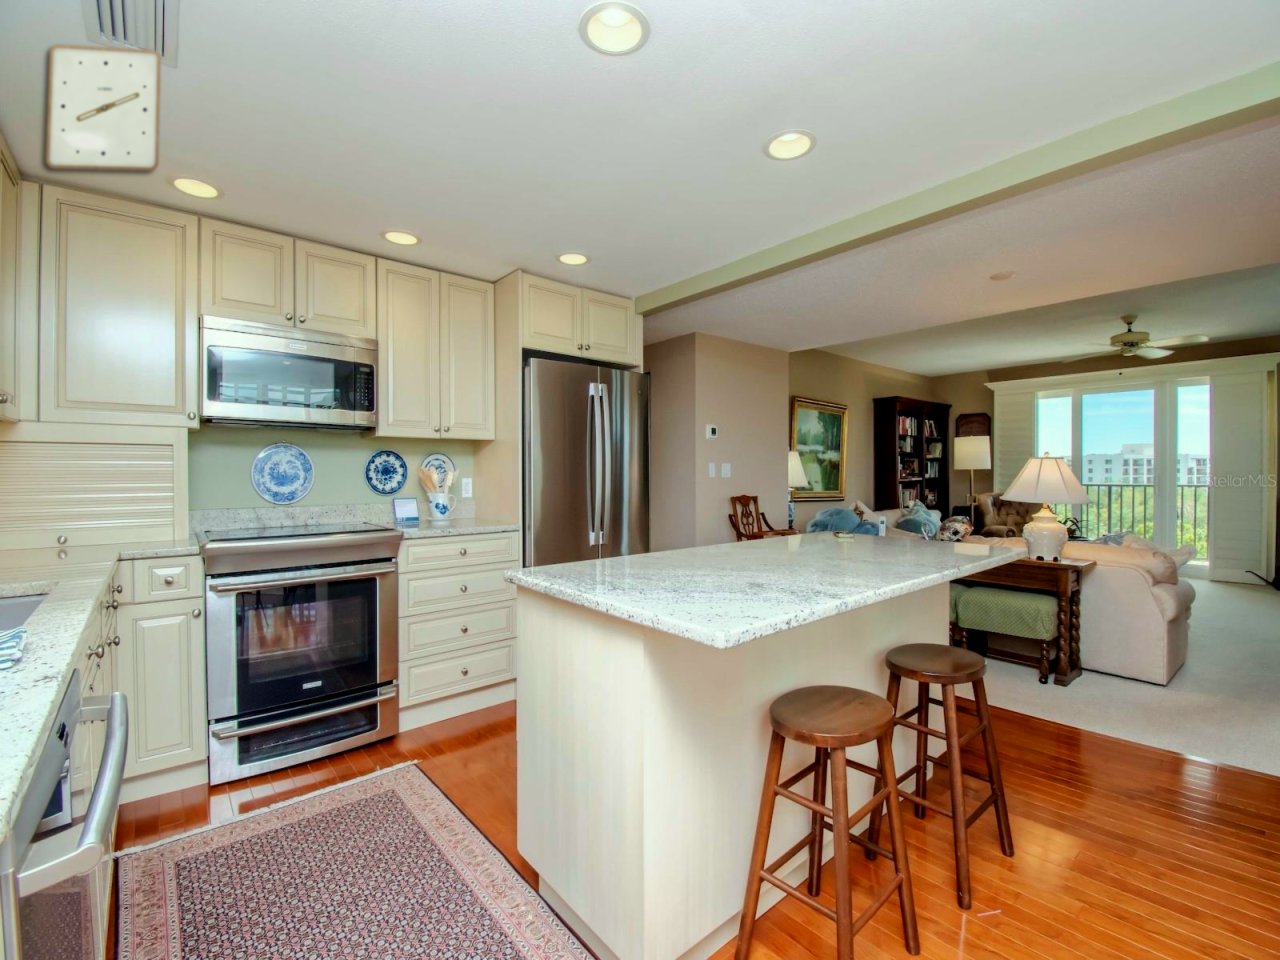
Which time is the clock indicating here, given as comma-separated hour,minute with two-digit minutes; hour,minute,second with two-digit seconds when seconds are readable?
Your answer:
8,11
